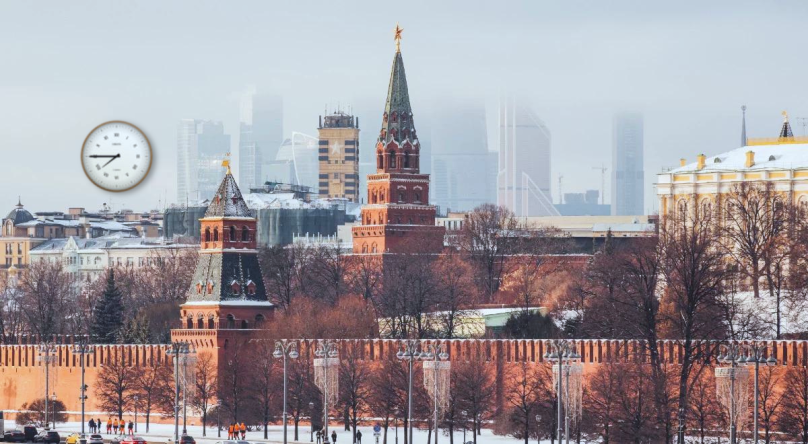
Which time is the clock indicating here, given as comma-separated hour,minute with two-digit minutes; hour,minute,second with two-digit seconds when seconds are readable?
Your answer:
7,45
